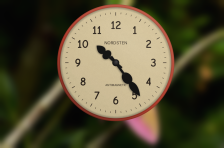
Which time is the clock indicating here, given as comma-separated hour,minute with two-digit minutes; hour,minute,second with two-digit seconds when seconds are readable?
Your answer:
10,24
